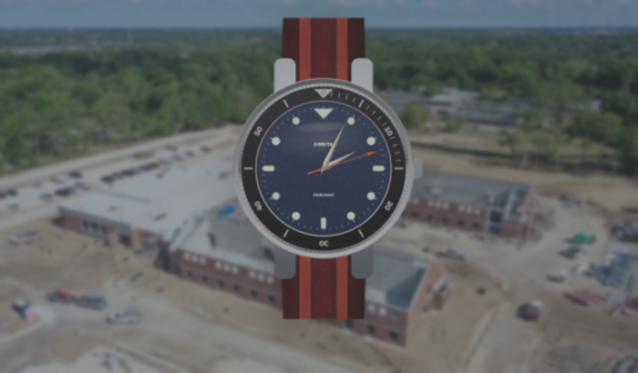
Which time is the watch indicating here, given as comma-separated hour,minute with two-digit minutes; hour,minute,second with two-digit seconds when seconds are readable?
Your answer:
2,04,12
